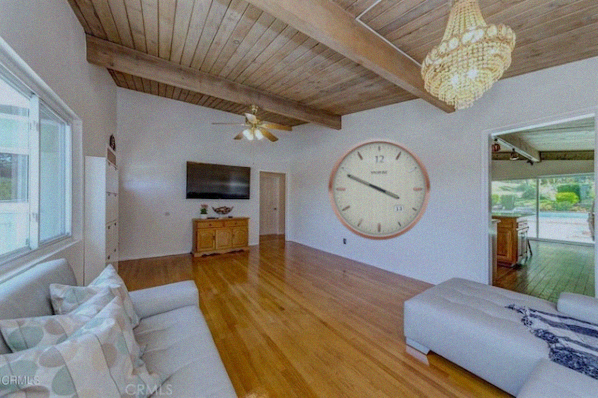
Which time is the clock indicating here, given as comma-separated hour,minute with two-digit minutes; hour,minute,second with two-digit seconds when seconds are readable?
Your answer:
3,49
